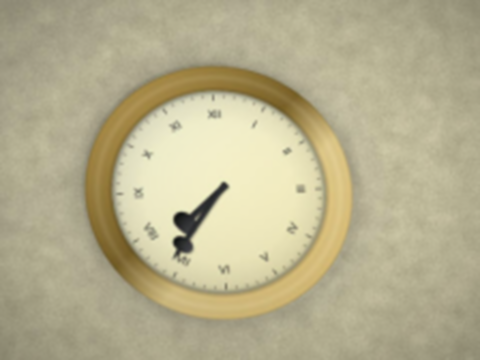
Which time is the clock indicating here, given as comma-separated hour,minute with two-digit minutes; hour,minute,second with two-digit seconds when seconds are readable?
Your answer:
7,36
